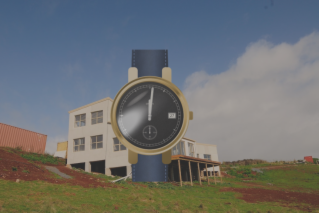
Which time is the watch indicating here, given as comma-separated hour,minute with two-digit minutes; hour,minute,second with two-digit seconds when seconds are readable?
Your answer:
12,01
